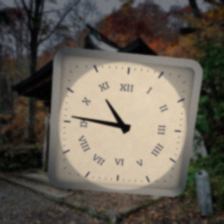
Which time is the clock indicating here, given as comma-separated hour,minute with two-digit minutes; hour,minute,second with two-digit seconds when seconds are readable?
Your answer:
10,46
